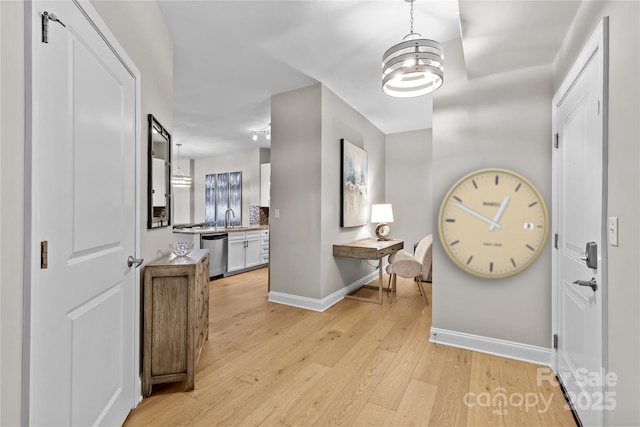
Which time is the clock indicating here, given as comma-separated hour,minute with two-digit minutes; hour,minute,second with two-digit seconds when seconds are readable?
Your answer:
12,49
